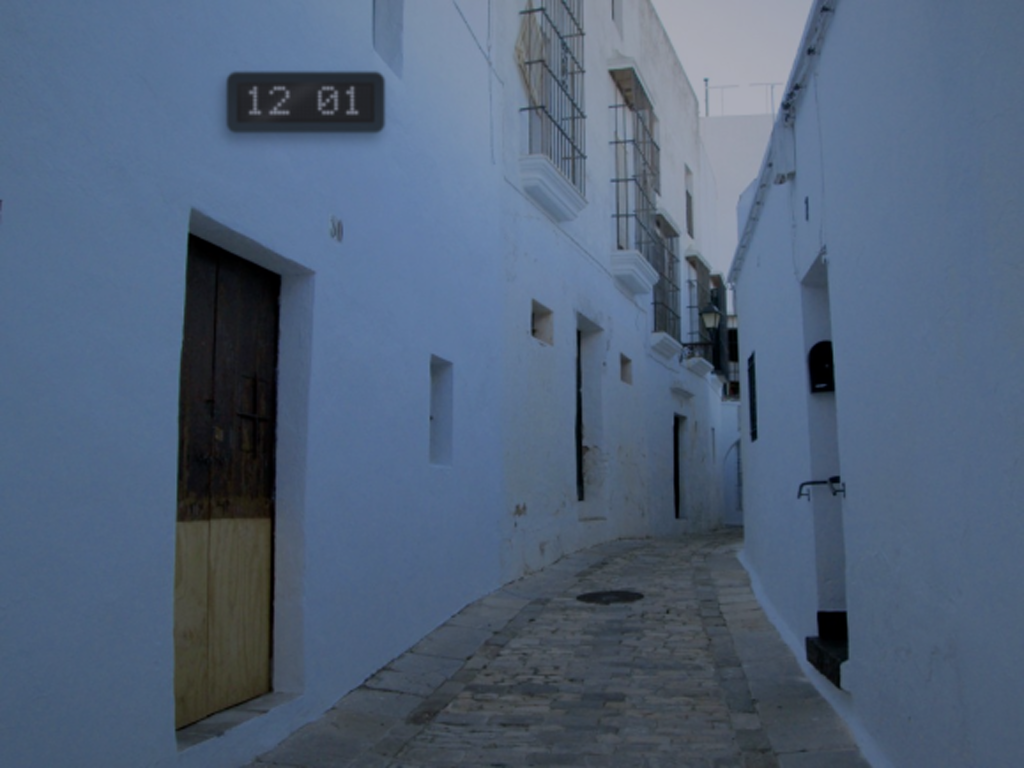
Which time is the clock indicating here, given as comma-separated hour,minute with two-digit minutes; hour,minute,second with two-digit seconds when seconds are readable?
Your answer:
12,01
